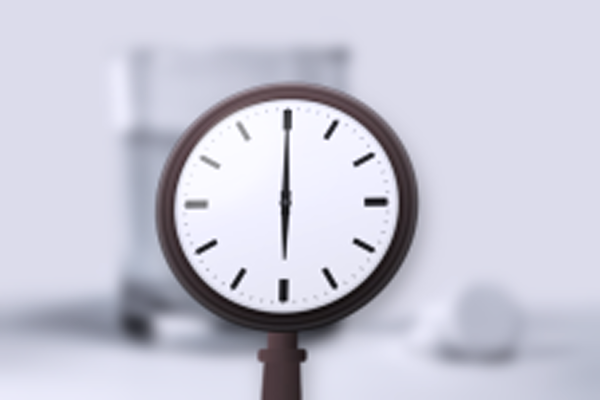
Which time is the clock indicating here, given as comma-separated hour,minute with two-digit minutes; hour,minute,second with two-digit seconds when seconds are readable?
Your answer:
6,00
